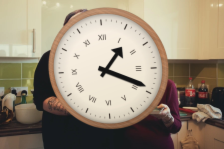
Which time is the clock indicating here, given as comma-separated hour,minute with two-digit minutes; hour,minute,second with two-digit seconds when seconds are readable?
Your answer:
1,19
